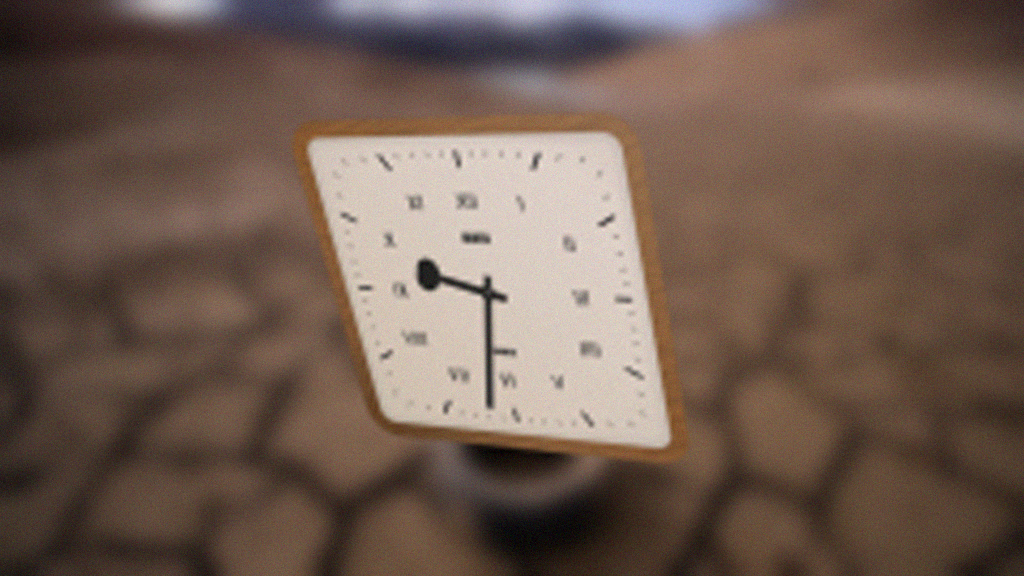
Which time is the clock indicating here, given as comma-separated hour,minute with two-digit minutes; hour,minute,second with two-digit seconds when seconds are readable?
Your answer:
9,32
